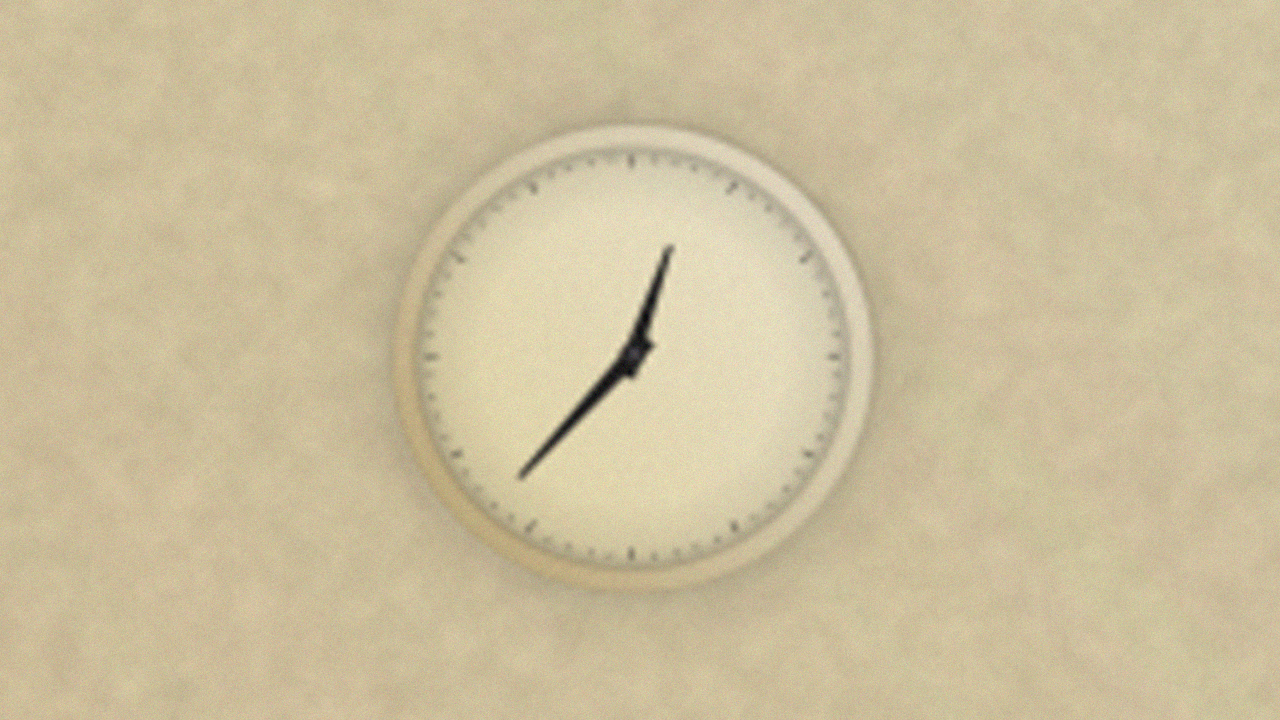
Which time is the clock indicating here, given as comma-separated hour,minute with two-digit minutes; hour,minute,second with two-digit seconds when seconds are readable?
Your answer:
12,37
